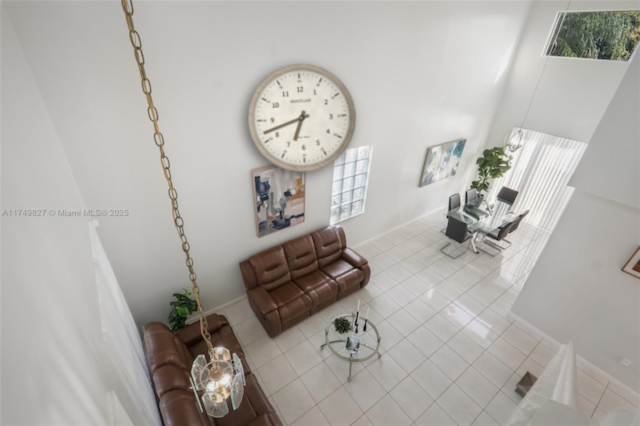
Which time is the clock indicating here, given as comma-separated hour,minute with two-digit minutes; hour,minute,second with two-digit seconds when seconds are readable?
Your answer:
6,42
